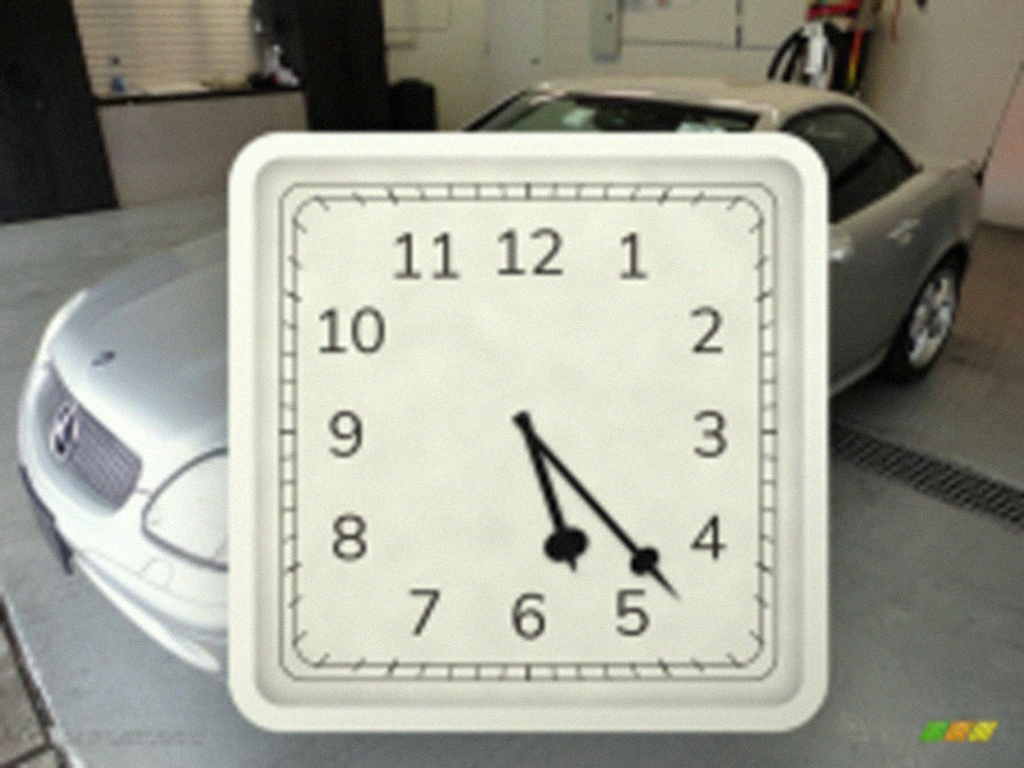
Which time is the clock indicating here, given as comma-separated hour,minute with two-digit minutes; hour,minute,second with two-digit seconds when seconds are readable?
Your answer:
5,23
